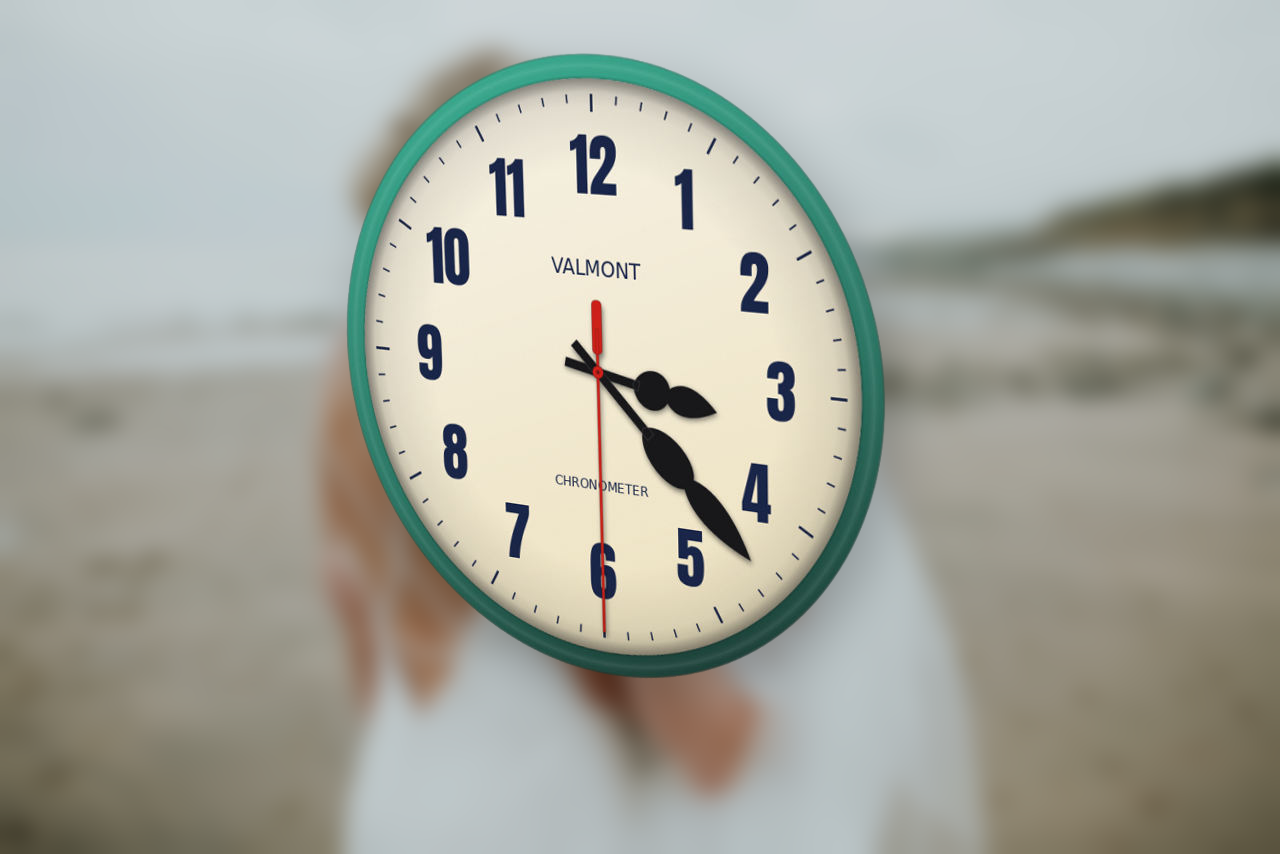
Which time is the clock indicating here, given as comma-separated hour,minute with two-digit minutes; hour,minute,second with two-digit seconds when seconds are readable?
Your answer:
3,22,30
